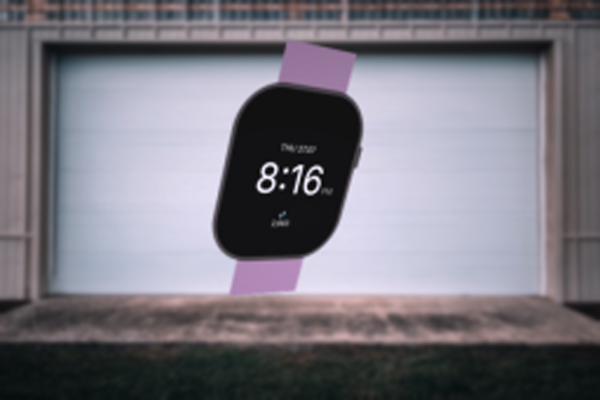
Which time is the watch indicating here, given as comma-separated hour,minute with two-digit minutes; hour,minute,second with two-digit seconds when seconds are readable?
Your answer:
8,16
